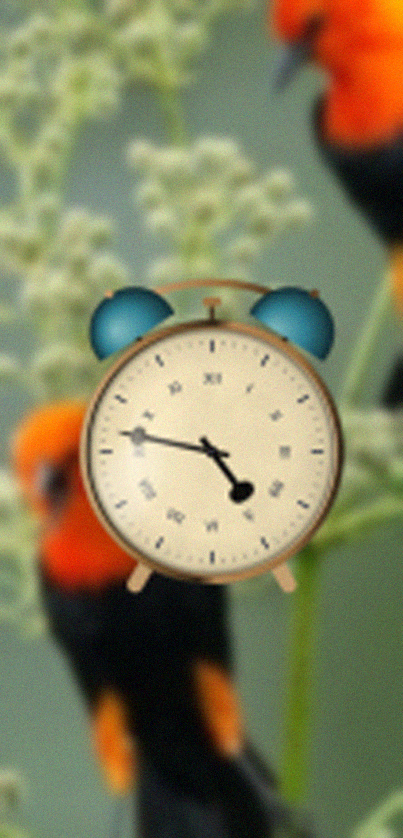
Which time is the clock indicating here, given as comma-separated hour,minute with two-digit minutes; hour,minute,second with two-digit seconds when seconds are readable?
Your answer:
4,47
